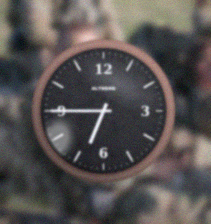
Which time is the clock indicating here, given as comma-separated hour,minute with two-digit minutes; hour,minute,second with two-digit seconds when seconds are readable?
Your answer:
6,45
